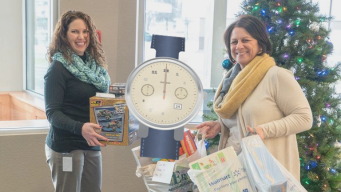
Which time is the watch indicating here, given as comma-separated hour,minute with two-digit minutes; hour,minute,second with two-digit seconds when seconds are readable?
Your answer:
12,00
